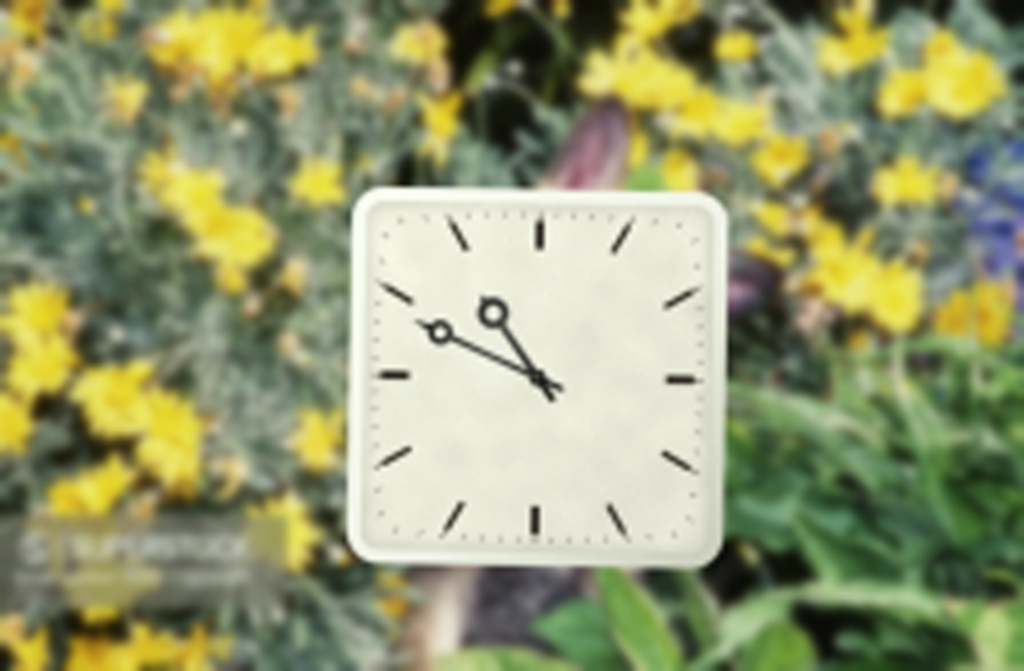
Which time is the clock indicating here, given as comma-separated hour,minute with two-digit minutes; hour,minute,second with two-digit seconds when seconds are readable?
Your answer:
10,49
